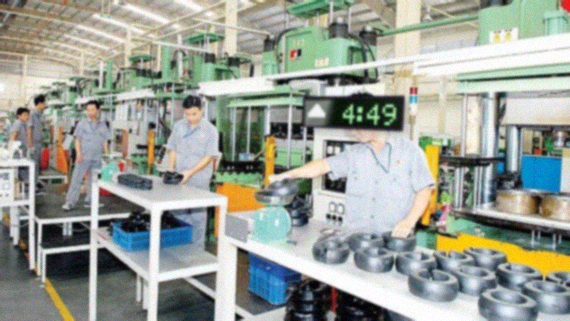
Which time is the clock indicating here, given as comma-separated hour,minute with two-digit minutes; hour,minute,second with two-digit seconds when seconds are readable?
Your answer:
4,49
